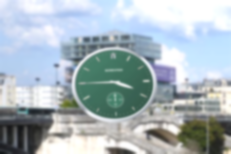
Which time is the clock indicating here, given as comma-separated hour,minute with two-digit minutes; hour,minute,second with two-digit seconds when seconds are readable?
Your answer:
3,45
